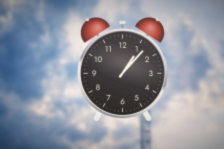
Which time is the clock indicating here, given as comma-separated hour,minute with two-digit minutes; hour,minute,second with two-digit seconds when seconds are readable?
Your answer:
1,07
